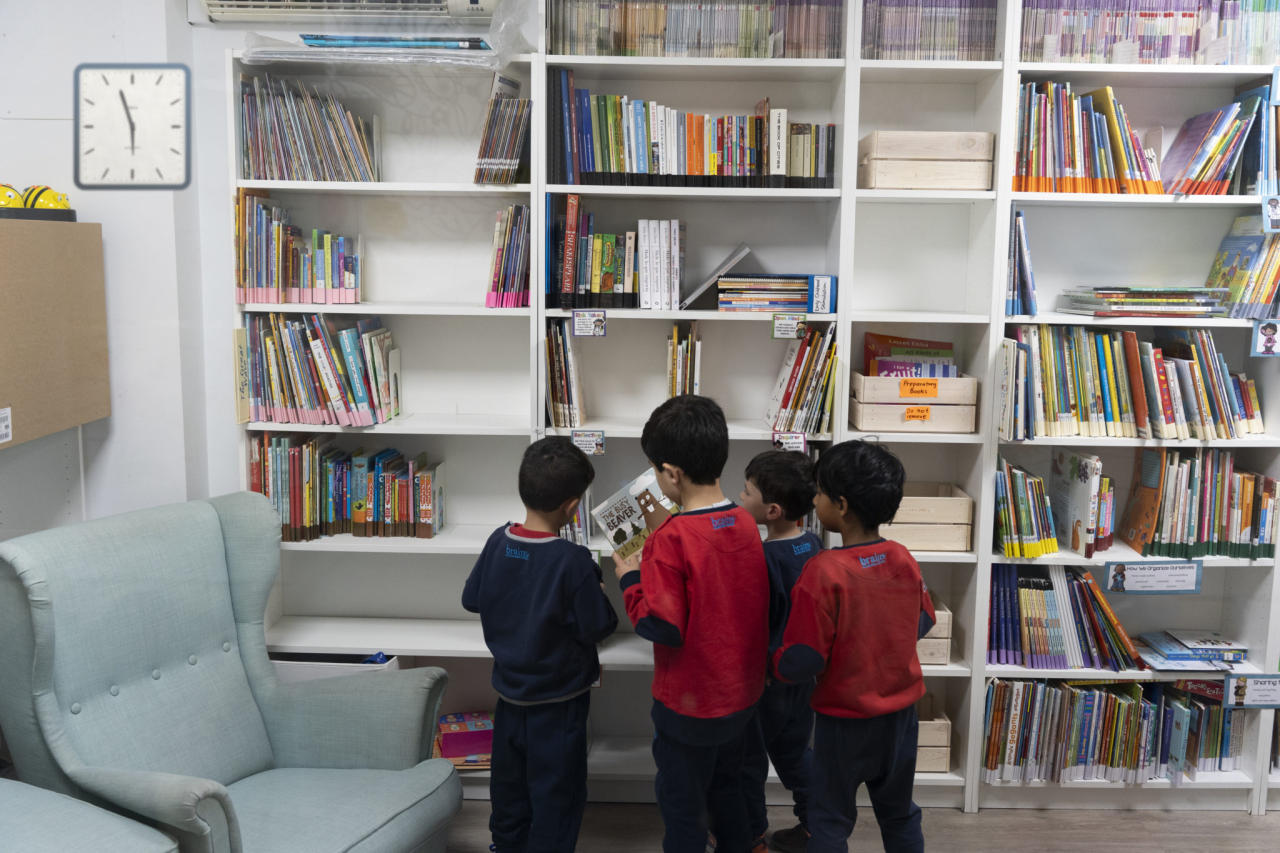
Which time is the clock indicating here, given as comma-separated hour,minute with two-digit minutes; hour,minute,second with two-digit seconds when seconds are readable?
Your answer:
5,57
